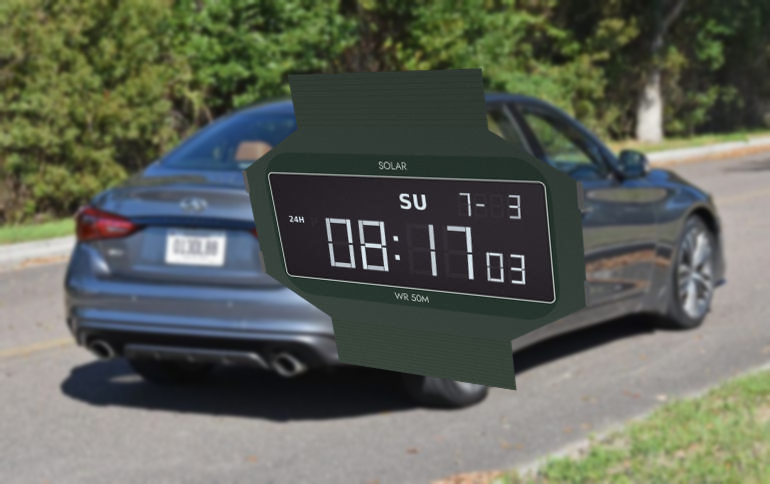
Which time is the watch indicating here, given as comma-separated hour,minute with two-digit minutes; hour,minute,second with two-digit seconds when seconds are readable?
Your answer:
8,17,03
